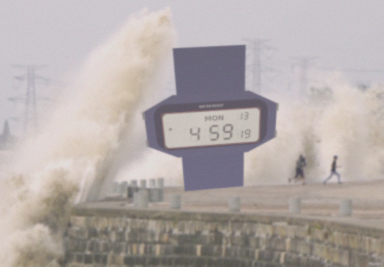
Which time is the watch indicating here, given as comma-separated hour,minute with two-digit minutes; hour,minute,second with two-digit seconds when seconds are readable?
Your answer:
4,59,19
